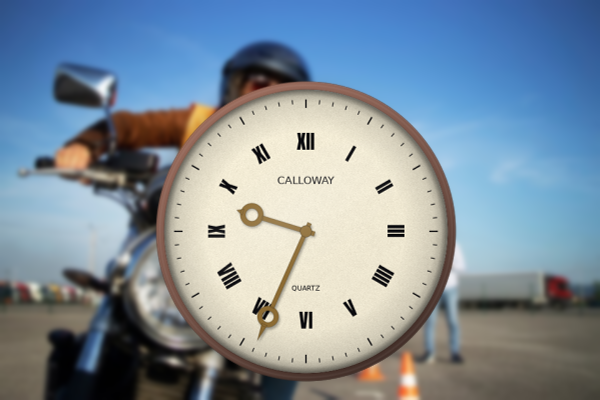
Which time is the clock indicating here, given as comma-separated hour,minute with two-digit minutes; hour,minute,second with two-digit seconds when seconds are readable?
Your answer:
9,34
